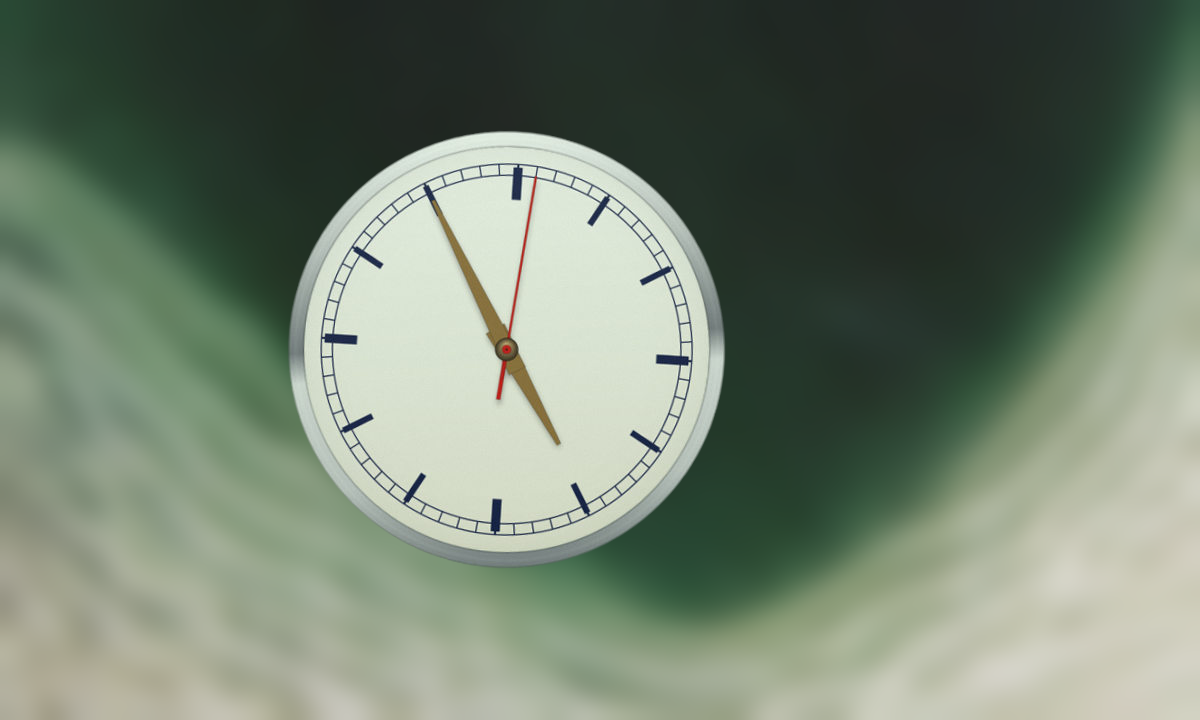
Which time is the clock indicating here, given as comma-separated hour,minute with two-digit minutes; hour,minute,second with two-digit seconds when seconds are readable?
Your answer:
4,55,01
